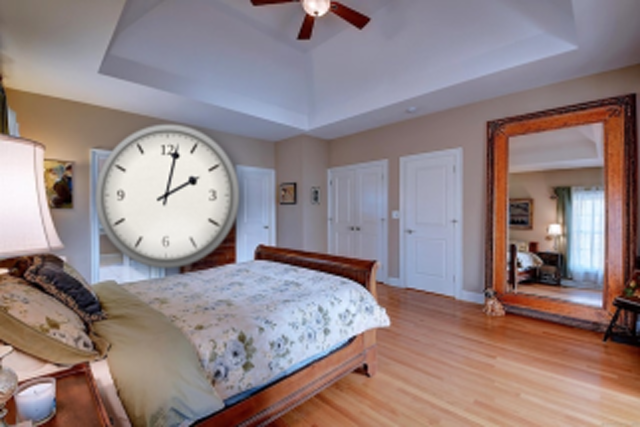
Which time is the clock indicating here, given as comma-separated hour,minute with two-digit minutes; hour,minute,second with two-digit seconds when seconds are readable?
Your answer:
2,02
